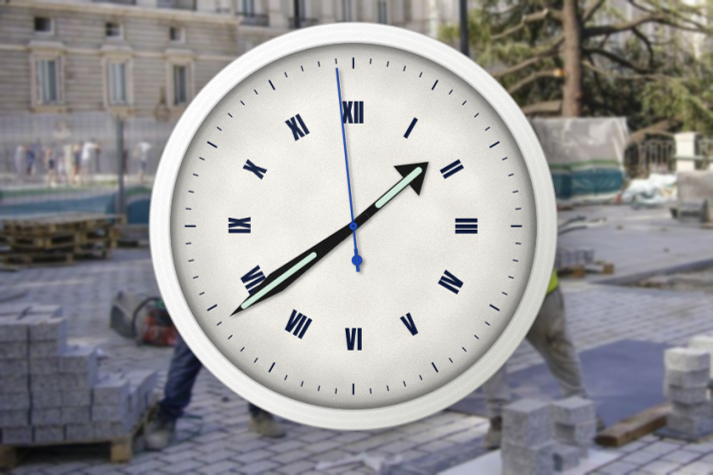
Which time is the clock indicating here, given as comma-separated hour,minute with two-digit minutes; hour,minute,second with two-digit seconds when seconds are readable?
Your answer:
1,38,59
